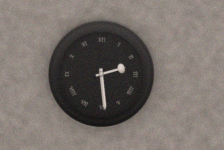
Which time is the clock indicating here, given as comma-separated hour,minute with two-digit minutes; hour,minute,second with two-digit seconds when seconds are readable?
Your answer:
2,29
